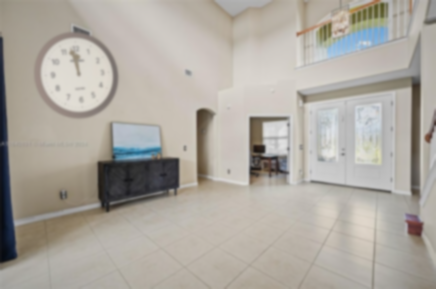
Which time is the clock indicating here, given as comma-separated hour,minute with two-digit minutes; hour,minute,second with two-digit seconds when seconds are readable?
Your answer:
11,58
